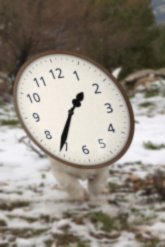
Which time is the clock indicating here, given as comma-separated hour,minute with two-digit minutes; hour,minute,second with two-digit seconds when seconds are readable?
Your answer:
1,36
